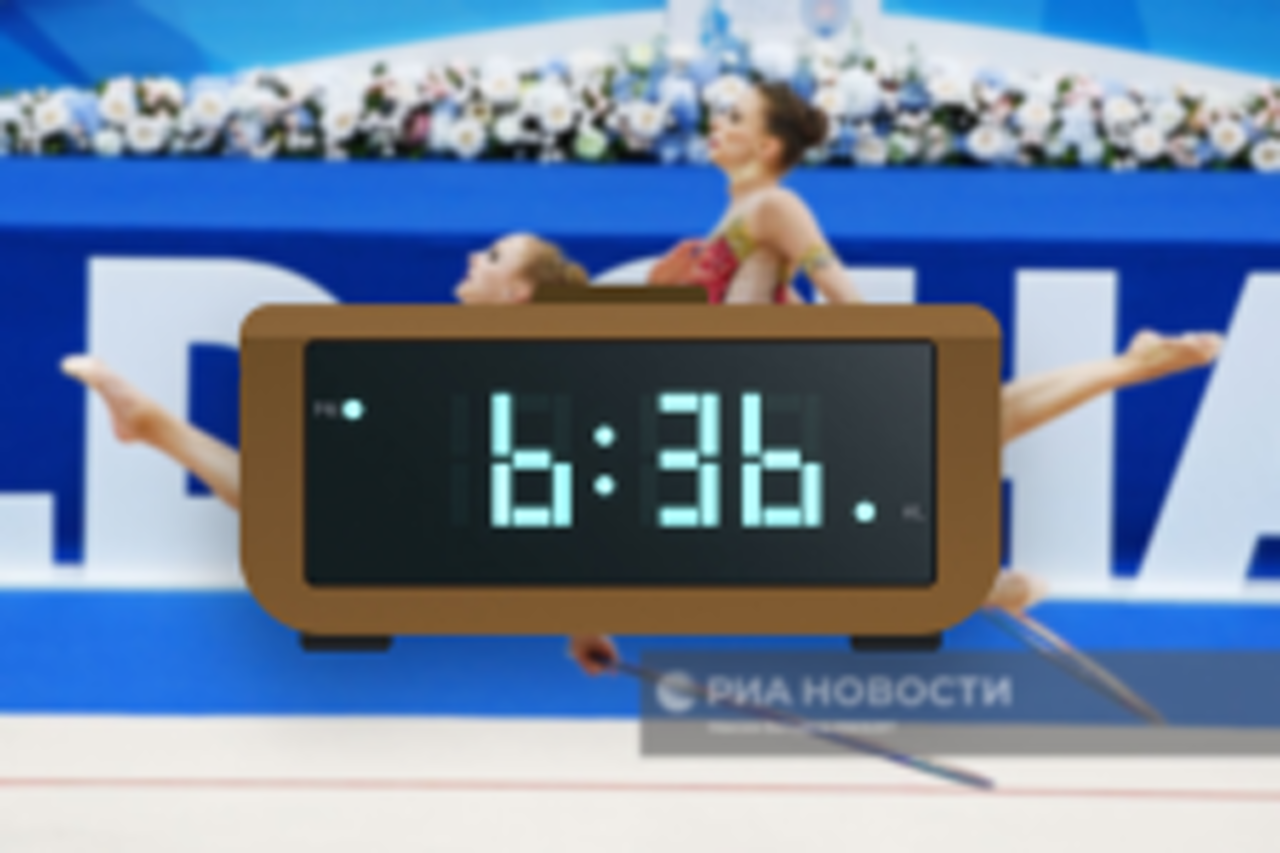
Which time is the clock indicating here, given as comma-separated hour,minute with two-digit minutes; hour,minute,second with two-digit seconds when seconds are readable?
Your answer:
6,36
